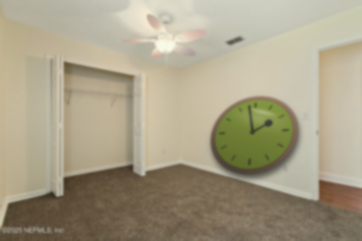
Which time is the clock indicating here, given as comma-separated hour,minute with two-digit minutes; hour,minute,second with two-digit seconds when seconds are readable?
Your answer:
1,58
